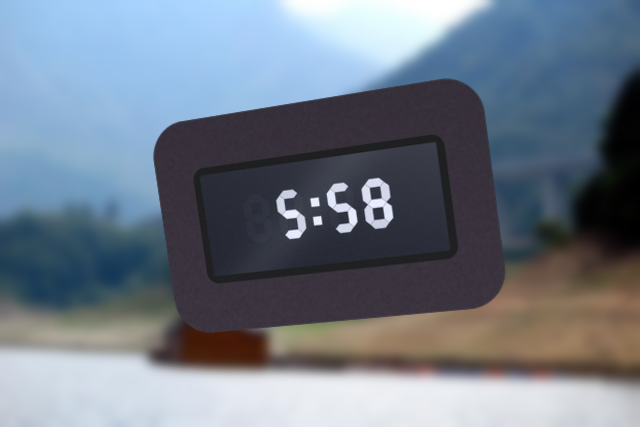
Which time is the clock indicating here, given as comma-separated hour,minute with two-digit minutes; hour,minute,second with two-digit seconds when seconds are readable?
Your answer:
5,58
